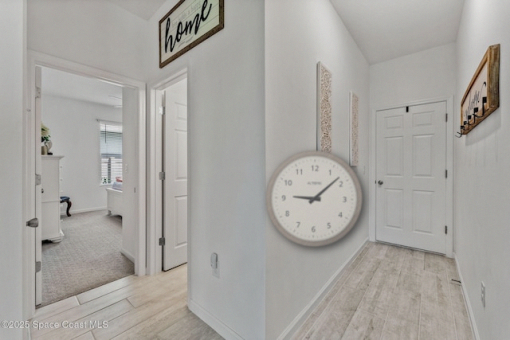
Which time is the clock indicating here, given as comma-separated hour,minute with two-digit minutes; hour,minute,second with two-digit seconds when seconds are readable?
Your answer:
9,08
